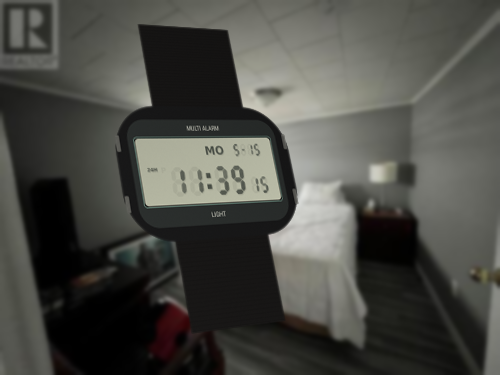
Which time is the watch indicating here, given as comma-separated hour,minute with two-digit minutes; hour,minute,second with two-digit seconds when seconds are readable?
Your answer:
11,39,15
